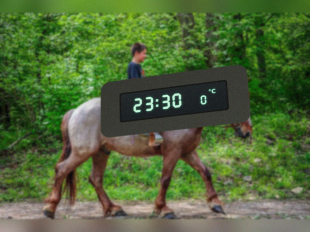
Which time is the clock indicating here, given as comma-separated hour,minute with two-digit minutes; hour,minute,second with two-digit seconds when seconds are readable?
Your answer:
23,30
